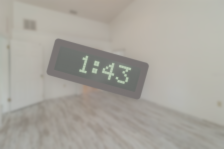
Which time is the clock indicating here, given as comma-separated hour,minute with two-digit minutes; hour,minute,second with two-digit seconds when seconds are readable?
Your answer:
1,43
